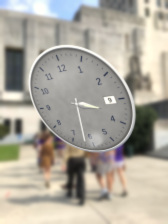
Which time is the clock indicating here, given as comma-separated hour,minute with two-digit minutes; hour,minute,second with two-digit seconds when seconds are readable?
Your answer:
3,32
